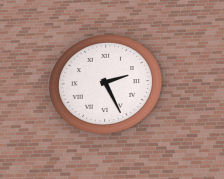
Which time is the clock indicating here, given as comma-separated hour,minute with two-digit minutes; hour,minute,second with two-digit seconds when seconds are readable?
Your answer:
2,26
